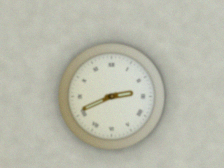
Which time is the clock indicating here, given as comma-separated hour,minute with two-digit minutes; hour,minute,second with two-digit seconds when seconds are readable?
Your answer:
2,41
